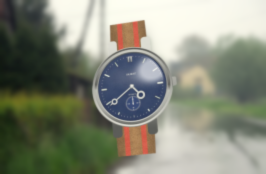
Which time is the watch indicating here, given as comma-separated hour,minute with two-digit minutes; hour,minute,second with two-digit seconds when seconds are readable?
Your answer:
4,39
